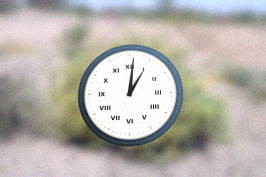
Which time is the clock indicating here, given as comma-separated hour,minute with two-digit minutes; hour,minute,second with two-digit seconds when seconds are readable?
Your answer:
1,01
